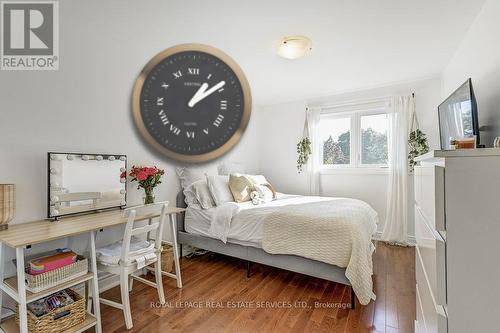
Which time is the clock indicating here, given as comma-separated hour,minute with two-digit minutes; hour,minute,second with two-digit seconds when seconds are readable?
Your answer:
1,09
